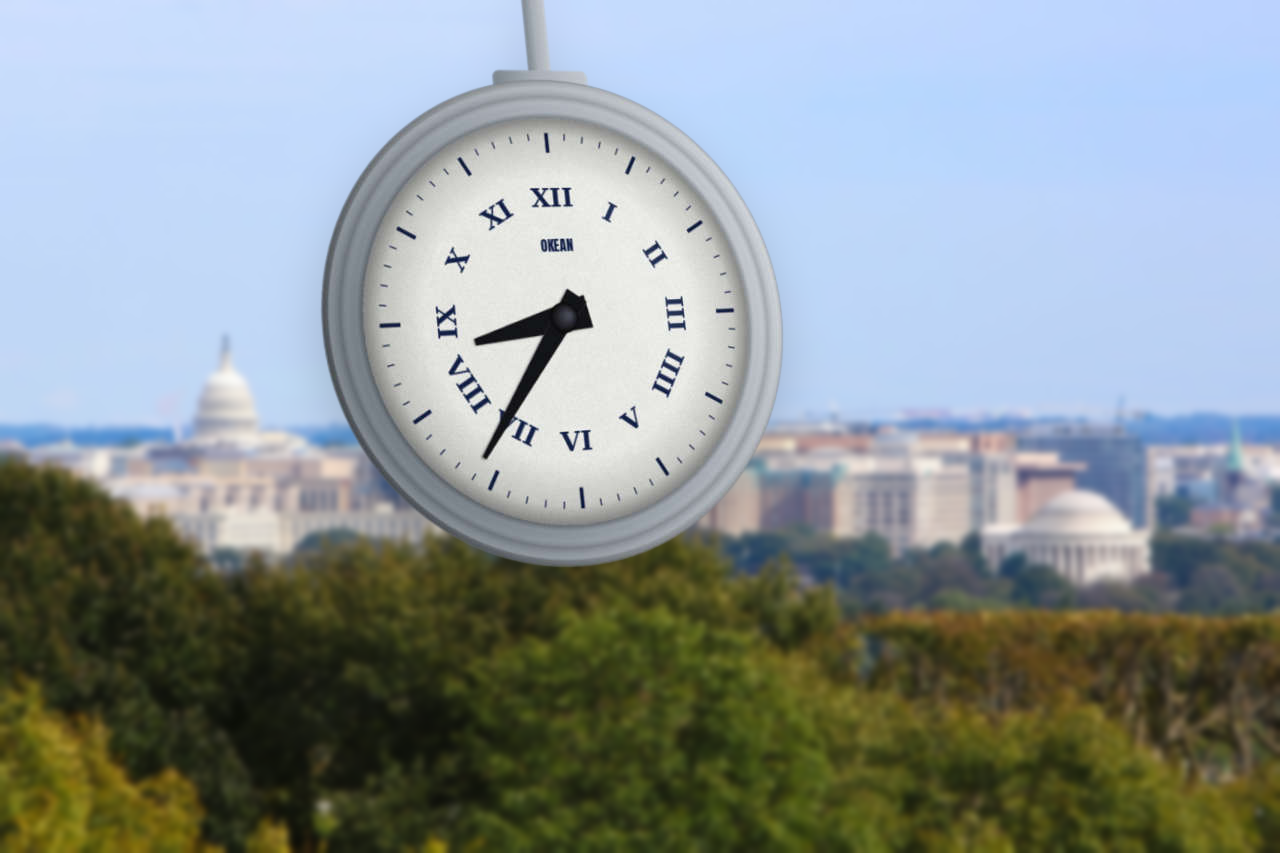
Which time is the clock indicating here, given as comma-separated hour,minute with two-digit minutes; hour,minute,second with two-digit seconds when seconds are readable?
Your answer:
8,36
